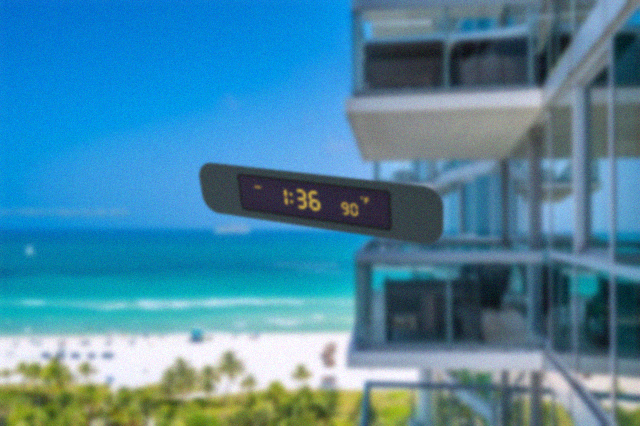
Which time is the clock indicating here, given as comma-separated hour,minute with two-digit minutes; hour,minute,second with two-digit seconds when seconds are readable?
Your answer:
1,36
